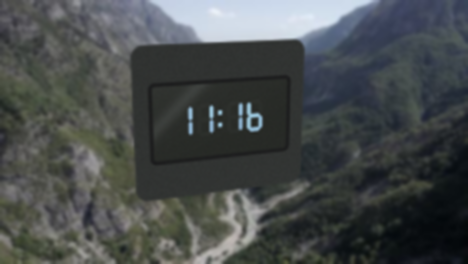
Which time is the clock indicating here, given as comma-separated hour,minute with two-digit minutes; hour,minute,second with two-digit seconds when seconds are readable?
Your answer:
11,16
